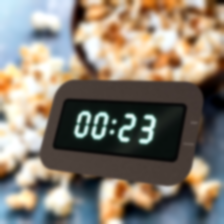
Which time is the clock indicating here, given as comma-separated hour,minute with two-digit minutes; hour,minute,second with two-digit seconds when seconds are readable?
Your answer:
0,23
